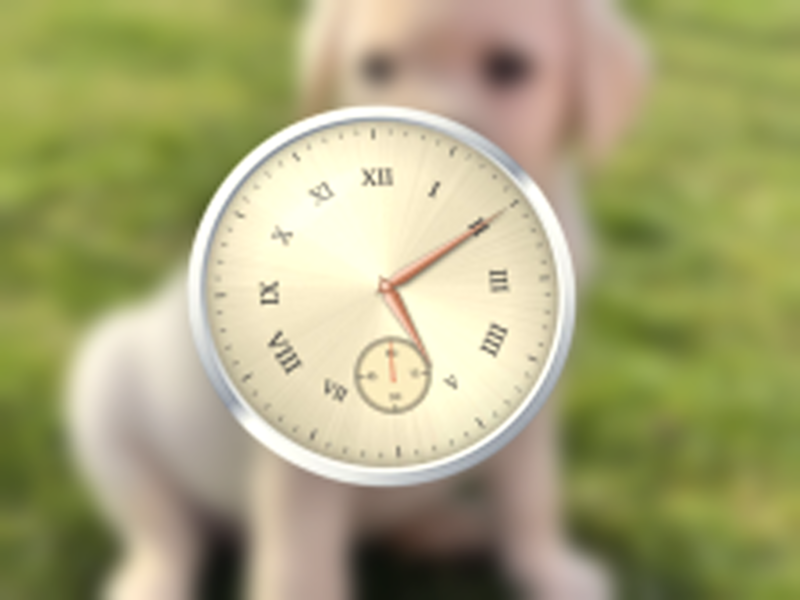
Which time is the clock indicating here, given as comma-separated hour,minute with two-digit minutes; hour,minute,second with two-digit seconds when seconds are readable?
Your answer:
5,10
